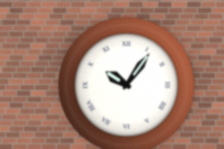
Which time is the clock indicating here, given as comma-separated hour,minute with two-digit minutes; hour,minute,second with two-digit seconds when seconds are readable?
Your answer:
10,06
